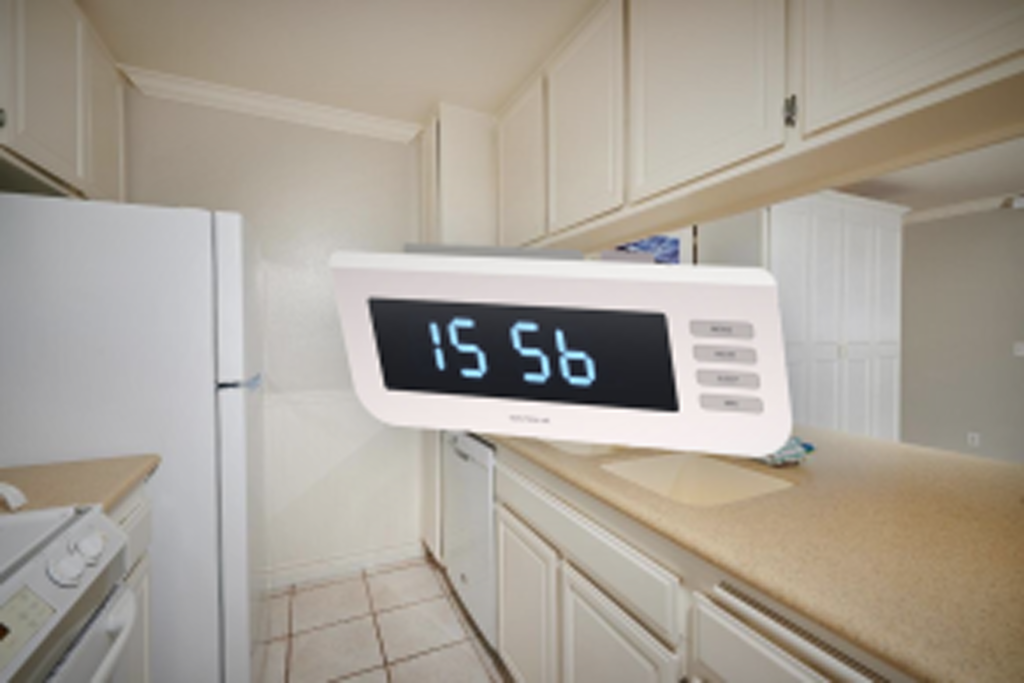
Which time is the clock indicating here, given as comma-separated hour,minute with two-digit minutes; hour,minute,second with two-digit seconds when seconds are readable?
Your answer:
15,56
